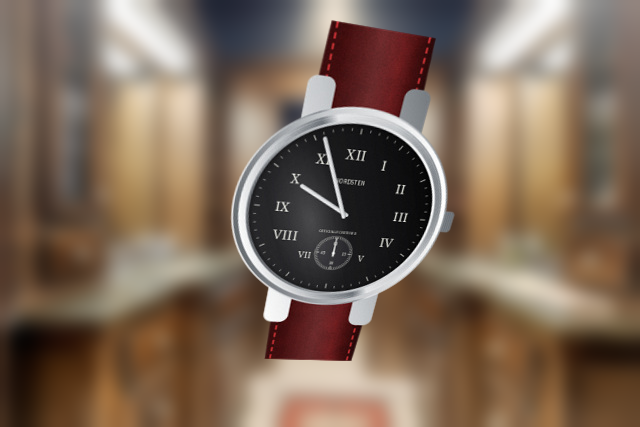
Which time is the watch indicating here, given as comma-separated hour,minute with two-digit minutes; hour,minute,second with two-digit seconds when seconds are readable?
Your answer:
9,56
